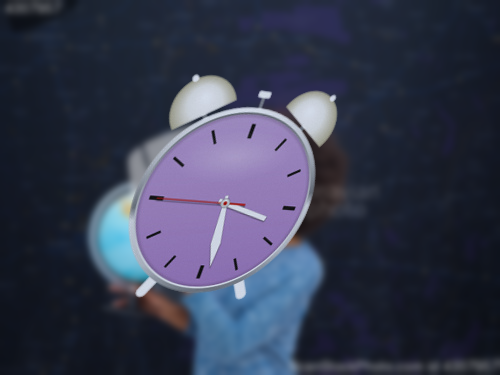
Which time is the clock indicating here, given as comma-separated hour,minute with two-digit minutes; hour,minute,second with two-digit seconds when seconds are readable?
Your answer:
3,28,45
